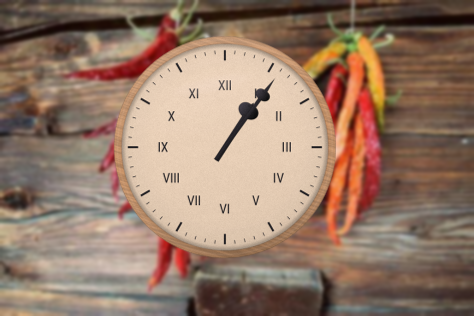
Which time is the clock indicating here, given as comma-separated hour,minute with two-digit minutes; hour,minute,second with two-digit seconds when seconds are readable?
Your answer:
1,06
